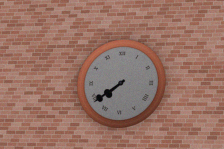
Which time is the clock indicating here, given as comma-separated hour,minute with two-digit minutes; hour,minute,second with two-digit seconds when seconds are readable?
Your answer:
7,39
